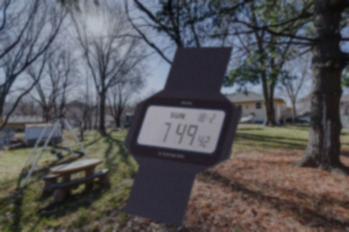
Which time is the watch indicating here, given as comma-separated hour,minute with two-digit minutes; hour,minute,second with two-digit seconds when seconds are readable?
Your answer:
7,49
